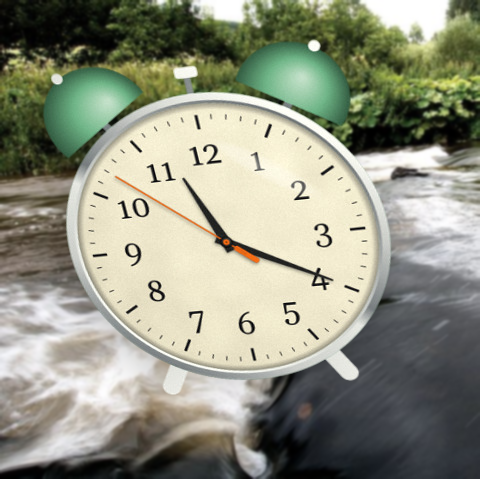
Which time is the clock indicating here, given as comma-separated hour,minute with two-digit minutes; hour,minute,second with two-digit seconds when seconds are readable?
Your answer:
11,19,52
